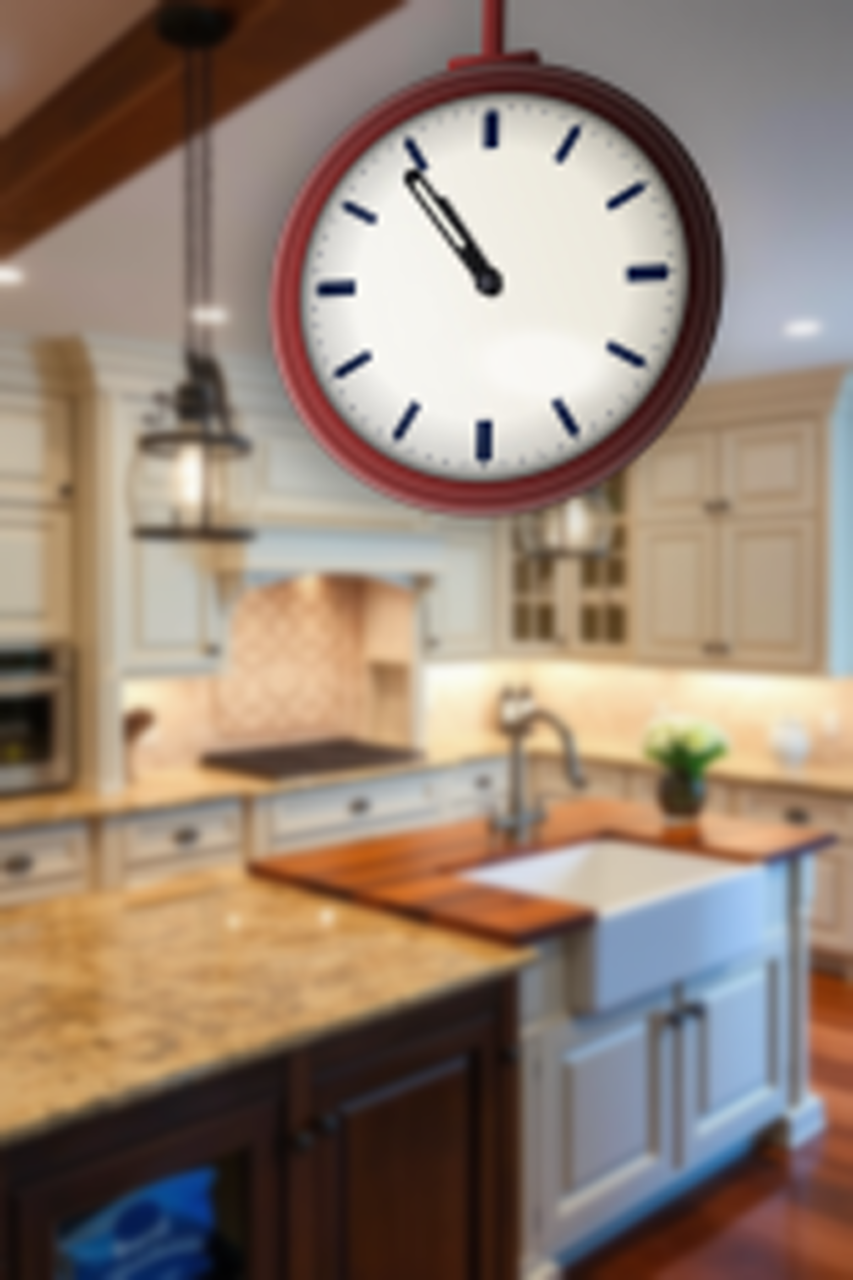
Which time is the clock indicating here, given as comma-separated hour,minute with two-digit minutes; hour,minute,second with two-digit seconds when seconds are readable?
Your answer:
10,54
